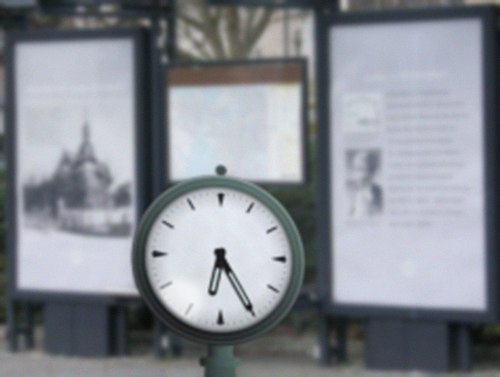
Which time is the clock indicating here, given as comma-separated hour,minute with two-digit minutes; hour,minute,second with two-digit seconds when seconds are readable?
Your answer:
6,25
